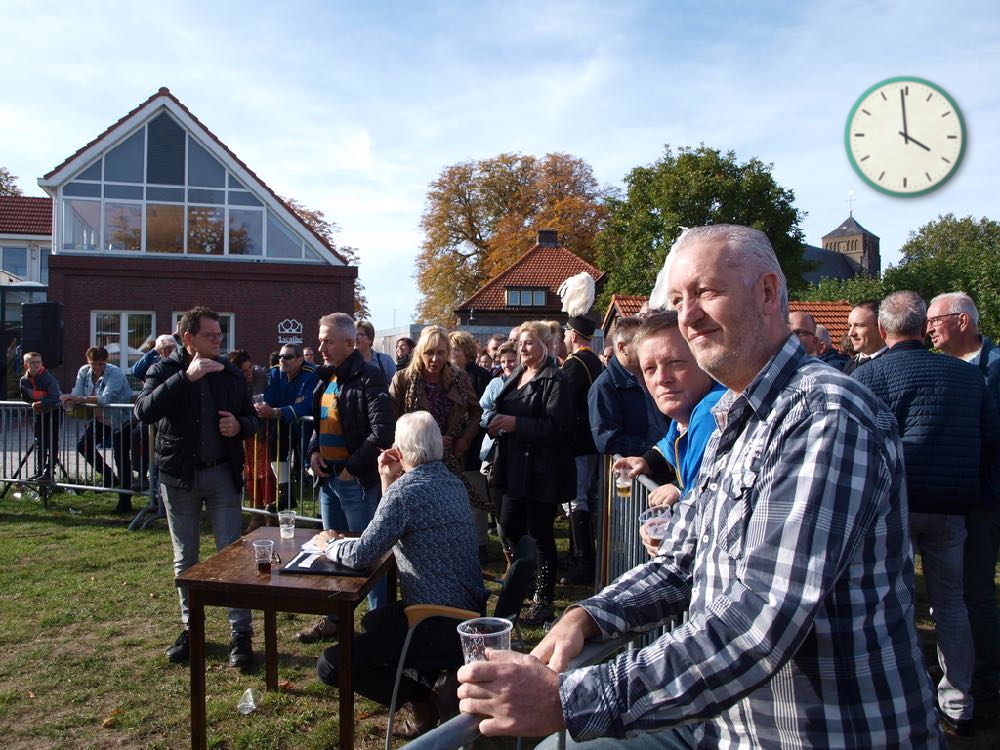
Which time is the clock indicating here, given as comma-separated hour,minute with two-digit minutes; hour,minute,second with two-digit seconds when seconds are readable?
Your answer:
3,59
